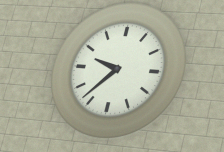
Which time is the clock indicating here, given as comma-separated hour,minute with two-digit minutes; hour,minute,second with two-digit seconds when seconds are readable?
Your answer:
9,37
